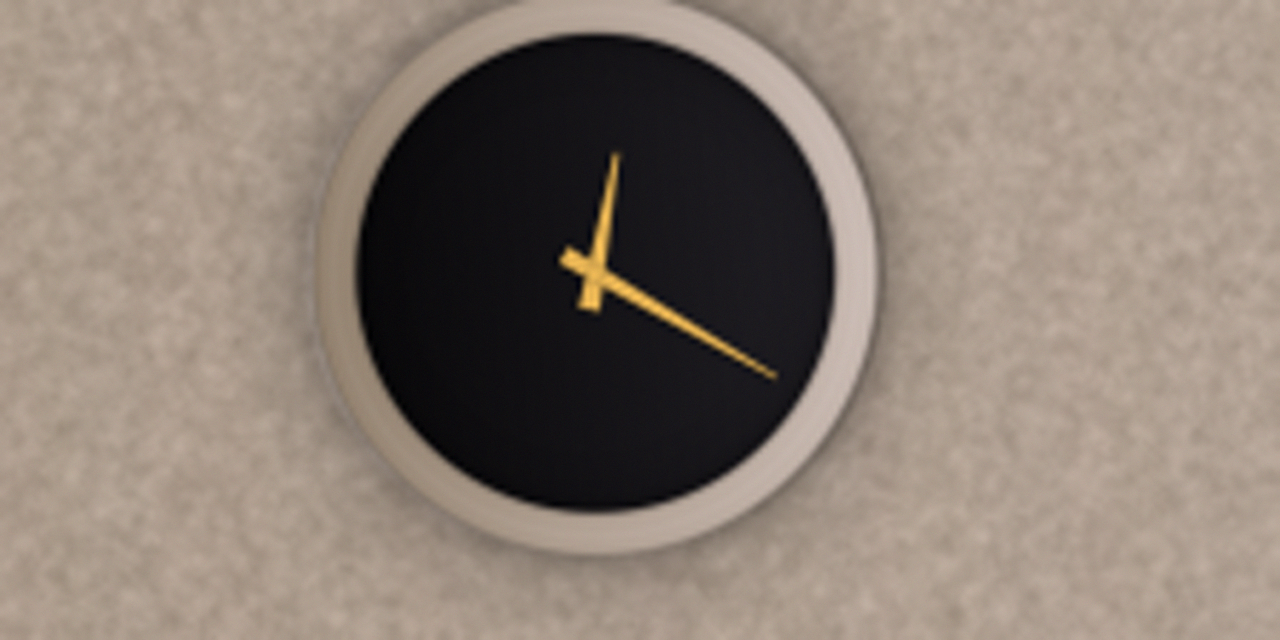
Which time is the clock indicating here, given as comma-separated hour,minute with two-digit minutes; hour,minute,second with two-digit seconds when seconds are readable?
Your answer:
12,20
